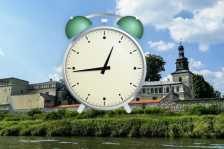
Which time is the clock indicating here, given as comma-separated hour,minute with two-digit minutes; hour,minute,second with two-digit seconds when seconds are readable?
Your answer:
12,44
